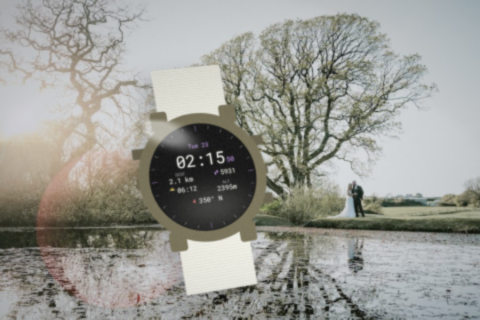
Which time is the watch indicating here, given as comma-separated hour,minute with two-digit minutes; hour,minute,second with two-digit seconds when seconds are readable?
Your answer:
2,15
